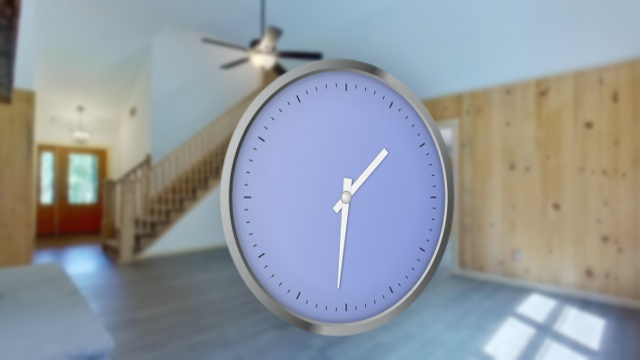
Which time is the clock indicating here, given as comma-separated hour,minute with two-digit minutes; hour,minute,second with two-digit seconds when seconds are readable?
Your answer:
1,31
